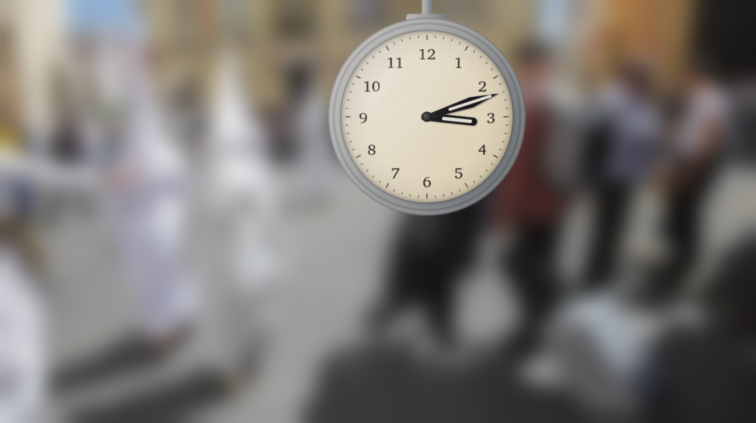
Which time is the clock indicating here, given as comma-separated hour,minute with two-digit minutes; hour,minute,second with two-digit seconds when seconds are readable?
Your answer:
3,12
